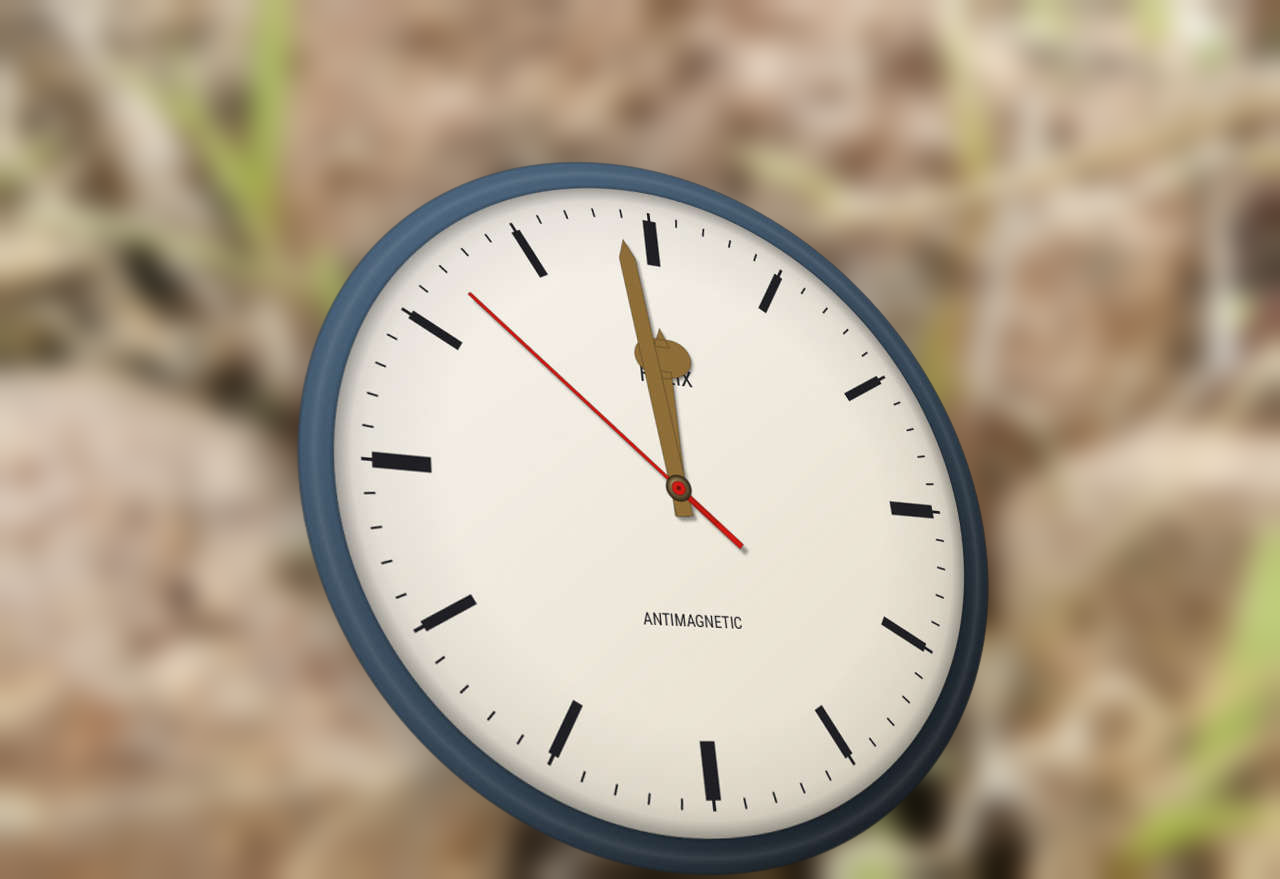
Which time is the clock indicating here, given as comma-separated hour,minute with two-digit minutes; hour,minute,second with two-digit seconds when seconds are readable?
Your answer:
11,58,52
